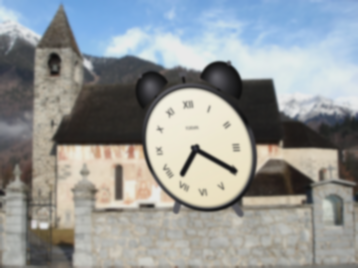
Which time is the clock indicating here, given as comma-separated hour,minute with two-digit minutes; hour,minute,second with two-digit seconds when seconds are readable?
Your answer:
7,20
